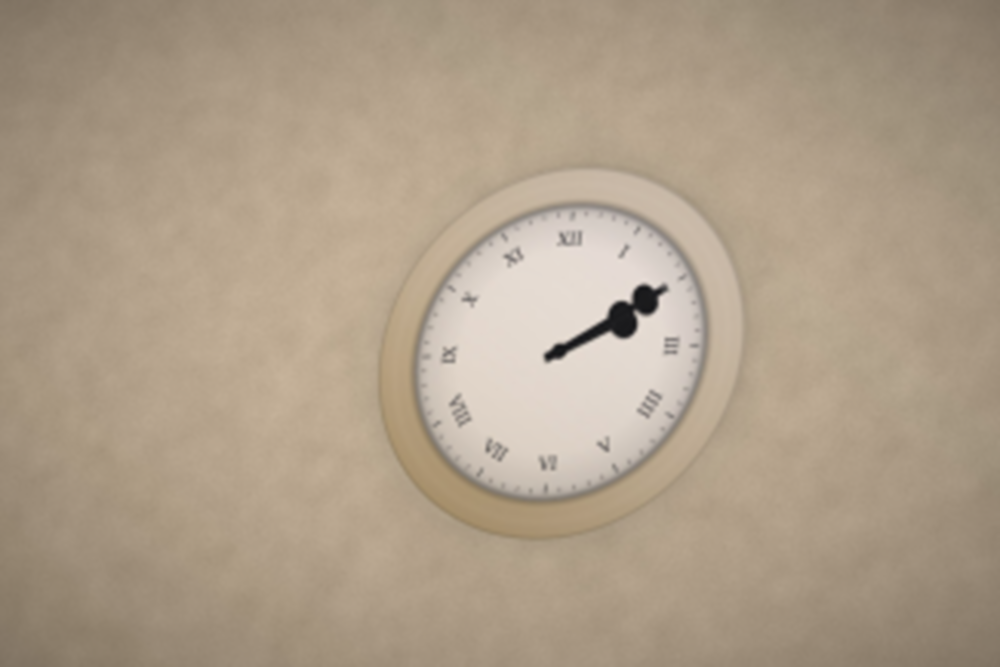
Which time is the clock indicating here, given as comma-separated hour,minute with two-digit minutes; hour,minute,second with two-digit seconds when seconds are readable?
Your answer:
2,10
